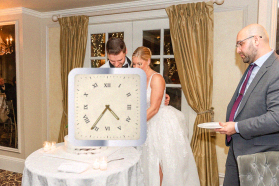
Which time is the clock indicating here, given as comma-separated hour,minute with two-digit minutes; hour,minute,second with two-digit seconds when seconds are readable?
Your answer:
4,36
